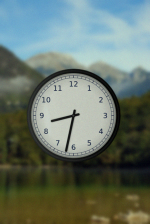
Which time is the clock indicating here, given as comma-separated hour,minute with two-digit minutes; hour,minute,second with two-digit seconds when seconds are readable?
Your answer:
8,32
